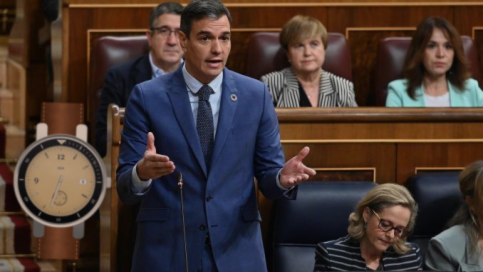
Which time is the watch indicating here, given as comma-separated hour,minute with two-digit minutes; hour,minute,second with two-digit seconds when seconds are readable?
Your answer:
6,33
